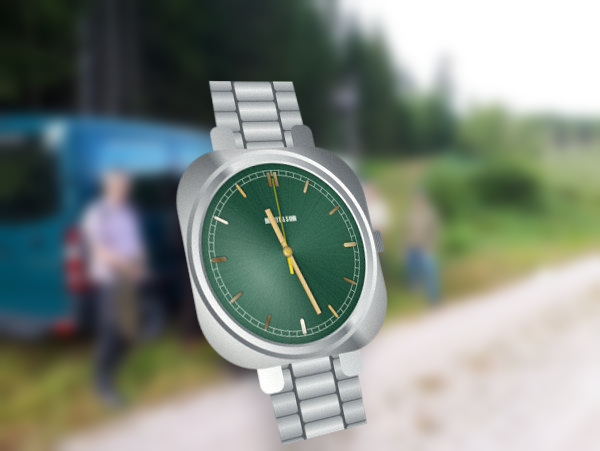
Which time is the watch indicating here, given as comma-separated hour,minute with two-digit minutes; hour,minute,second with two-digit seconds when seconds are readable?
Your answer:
11,27,00
